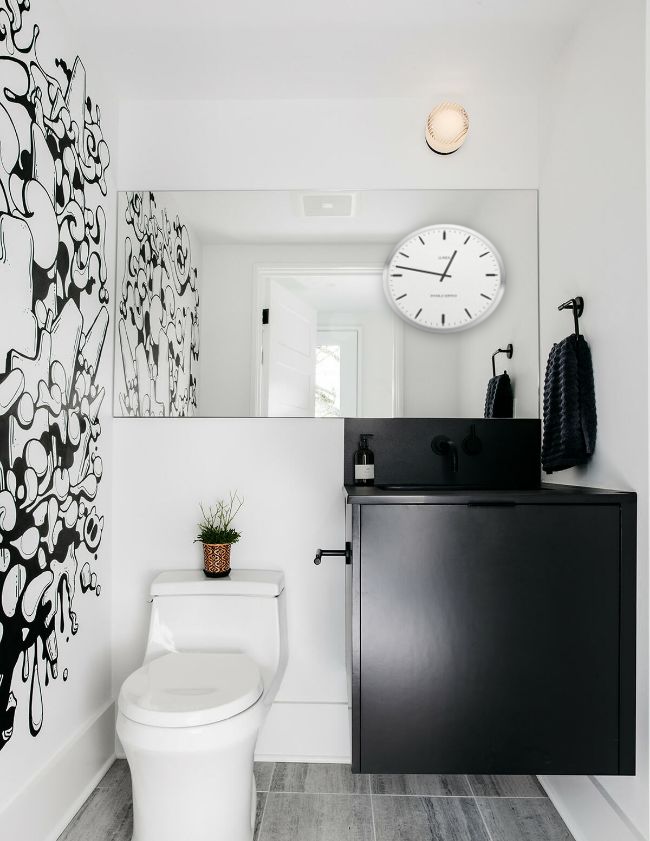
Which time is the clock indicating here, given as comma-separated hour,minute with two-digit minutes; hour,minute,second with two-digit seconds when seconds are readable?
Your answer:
12,47
